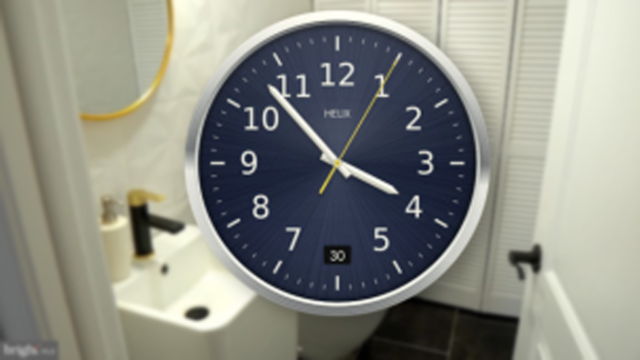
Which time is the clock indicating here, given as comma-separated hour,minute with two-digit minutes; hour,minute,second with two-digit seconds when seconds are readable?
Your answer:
3,53,05
